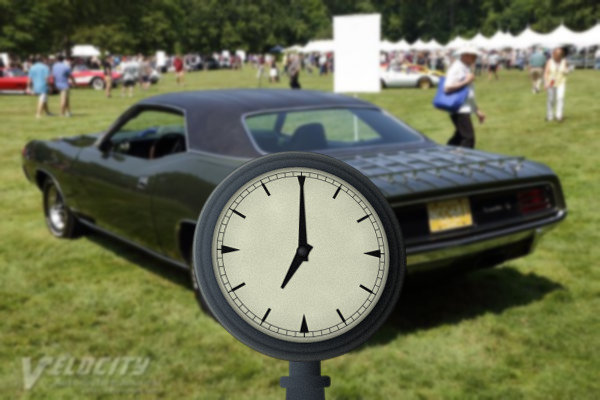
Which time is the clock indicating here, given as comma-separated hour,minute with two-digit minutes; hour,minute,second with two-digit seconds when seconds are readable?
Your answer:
7,00
